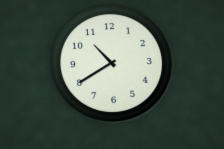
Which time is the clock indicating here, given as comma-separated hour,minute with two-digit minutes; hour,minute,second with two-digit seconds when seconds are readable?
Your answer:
10,40
